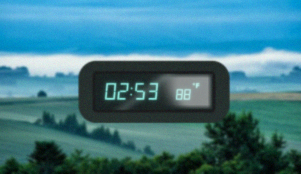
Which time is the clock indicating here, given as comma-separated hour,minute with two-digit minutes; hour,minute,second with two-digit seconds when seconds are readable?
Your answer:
2,53
